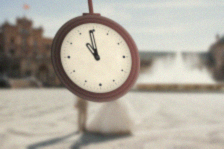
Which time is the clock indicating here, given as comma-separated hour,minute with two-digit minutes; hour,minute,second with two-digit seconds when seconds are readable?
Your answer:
10,59
